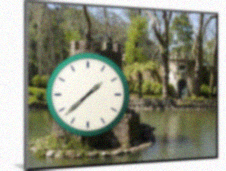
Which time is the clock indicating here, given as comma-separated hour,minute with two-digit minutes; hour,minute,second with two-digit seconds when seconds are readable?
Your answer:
1,38
